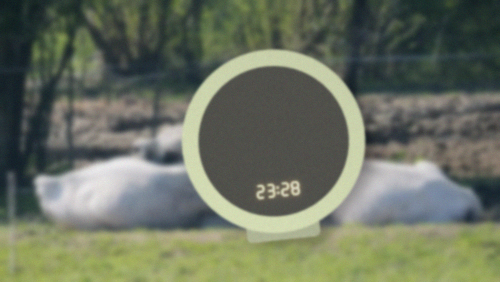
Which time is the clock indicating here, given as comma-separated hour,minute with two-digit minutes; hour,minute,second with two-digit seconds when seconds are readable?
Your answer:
23,28
